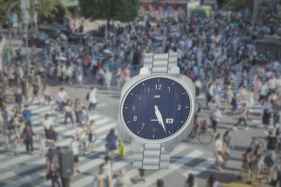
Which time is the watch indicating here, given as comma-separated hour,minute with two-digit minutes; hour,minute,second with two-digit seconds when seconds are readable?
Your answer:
5,26
